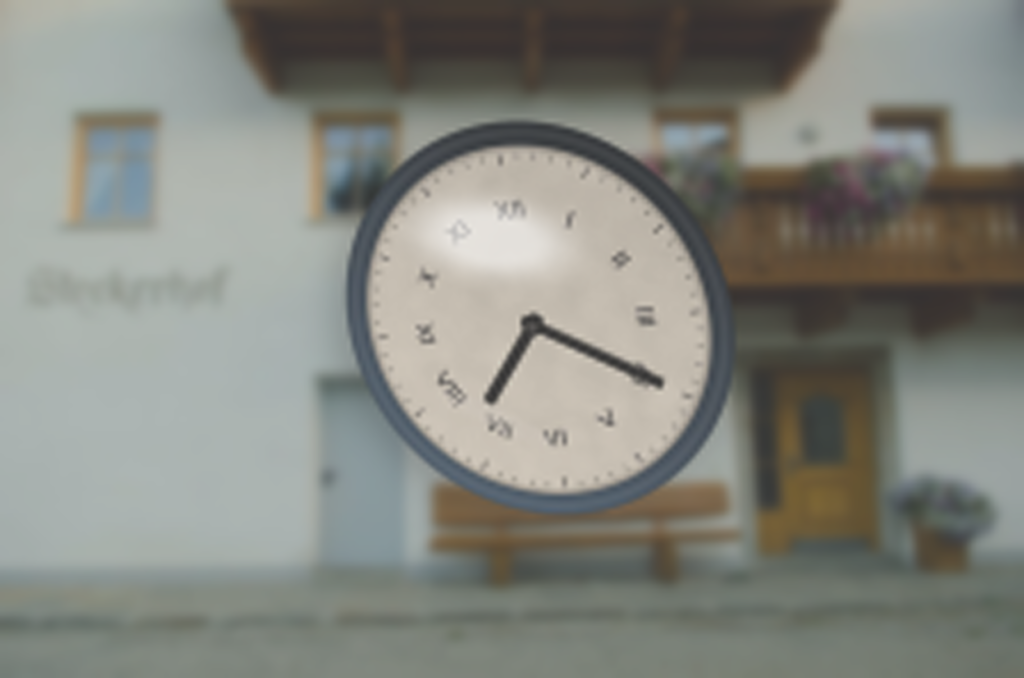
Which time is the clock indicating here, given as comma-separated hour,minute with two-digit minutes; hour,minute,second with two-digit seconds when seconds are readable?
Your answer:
7,20
